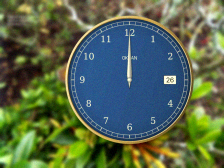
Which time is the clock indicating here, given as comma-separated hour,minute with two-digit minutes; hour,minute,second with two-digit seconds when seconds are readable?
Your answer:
12,00
